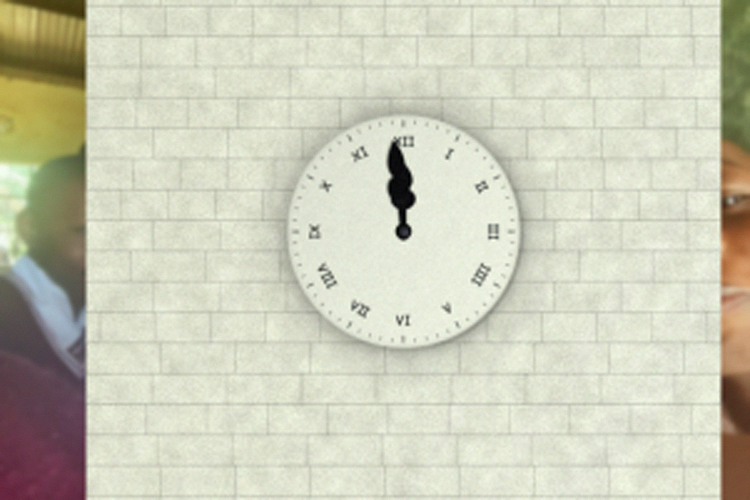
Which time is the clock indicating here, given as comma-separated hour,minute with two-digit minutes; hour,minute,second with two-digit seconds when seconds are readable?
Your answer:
11,59
